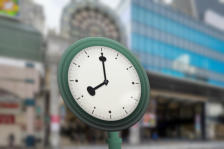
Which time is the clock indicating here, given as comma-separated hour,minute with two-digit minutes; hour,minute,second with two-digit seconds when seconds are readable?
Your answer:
8,00
